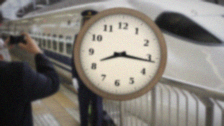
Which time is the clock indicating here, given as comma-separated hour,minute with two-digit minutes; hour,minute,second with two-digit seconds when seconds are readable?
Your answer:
8,16
